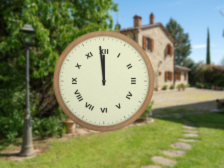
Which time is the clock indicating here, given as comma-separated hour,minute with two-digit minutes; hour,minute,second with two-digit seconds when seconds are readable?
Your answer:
11,59
